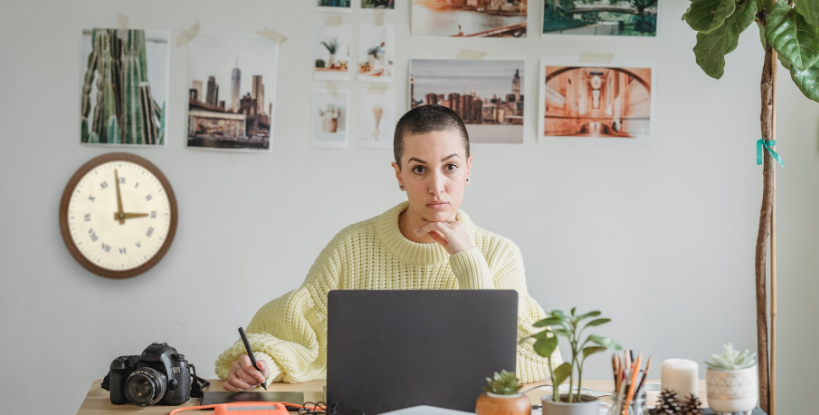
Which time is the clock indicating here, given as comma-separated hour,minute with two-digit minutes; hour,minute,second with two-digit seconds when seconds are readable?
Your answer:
2,59
